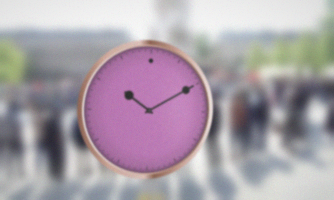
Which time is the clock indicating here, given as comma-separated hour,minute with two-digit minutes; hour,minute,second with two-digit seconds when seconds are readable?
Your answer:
10,10
